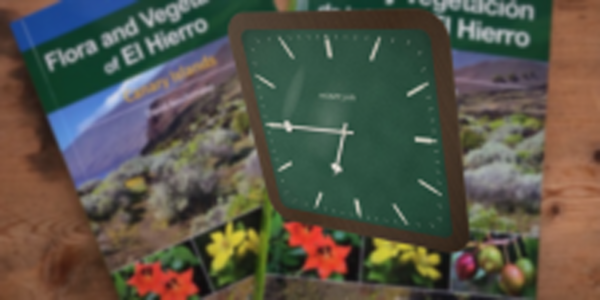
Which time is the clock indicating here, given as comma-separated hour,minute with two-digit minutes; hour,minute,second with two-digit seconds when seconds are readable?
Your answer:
6,45
